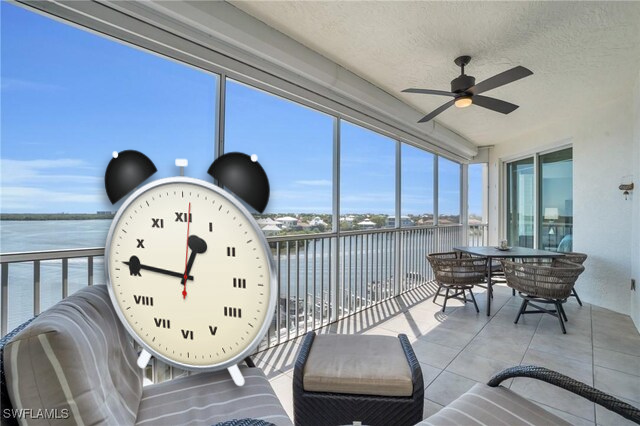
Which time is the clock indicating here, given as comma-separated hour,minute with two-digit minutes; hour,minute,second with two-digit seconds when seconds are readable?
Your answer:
12,46,01
